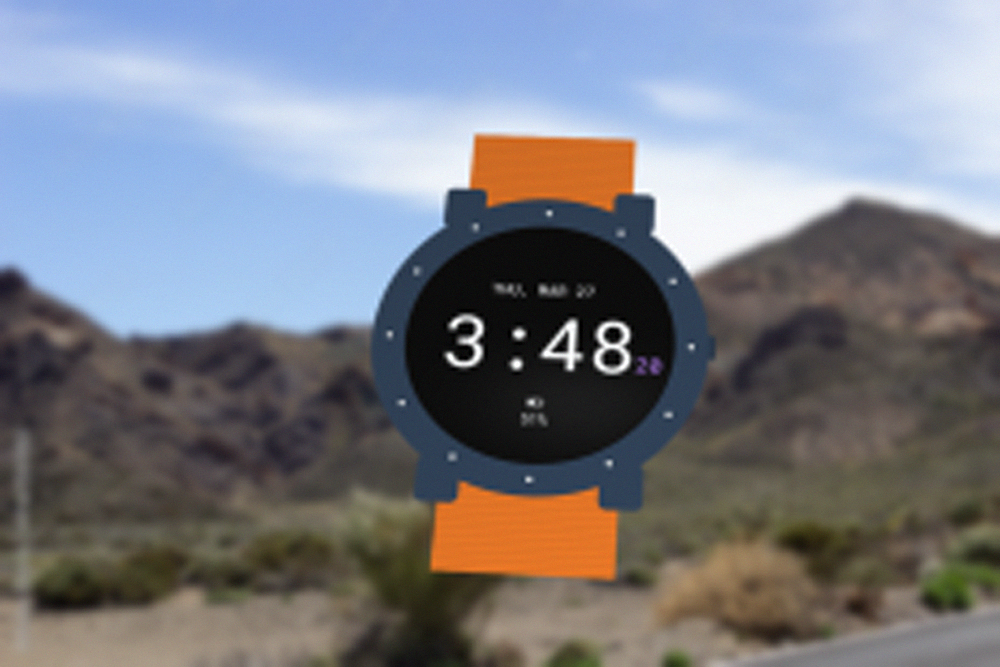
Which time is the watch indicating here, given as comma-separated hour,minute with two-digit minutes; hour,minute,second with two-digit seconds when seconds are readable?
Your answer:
3,48
